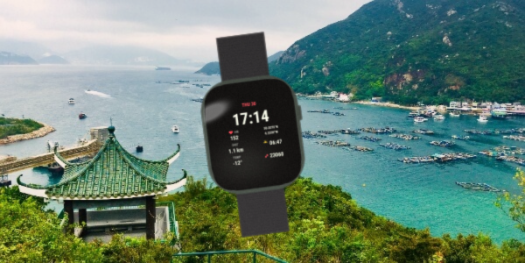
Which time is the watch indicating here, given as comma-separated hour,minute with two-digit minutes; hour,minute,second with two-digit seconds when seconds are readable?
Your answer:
17,14
